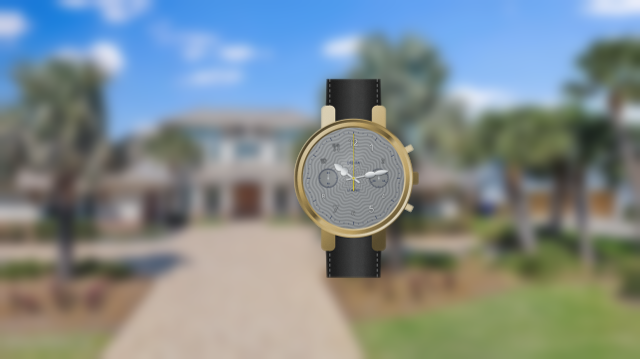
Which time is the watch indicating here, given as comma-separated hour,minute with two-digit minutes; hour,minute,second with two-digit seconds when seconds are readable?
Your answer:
10,13
